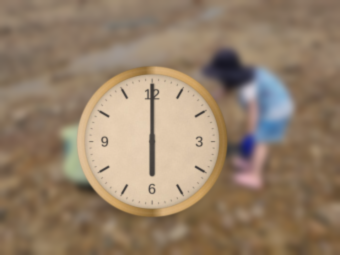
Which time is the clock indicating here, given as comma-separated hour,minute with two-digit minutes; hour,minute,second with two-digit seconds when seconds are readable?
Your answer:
6,00
